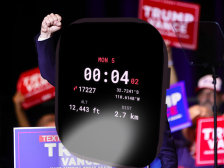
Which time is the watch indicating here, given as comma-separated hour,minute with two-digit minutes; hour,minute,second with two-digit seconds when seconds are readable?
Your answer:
0,04
